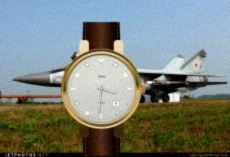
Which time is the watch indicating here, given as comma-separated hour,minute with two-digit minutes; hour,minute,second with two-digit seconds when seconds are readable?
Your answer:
3,31
